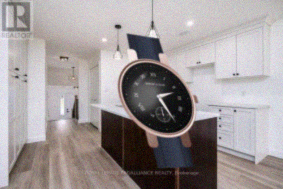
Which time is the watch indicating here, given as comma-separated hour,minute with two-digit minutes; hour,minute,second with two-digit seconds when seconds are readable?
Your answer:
2,26
